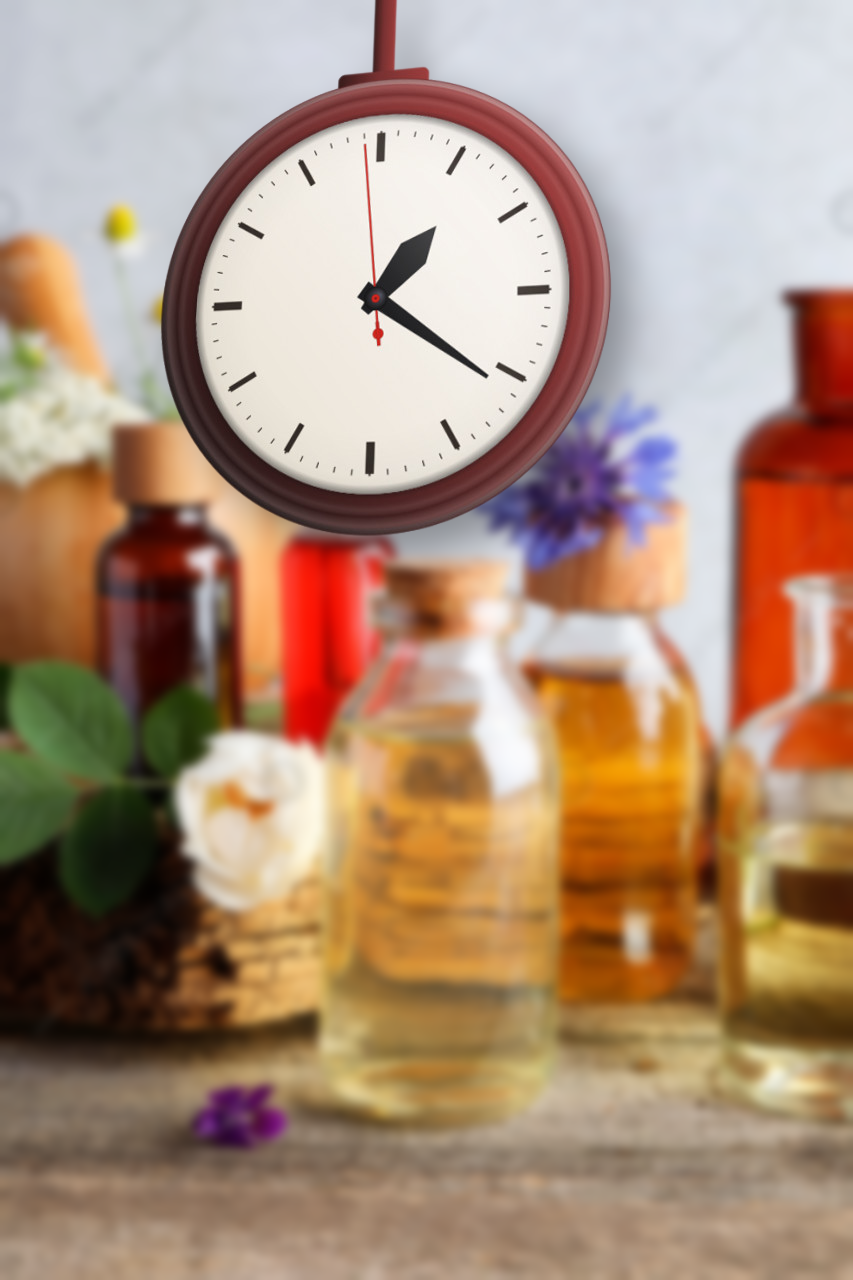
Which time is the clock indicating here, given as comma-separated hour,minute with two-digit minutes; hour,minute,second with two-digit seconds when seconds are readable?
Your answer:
1,20,59
